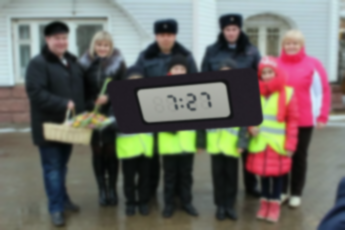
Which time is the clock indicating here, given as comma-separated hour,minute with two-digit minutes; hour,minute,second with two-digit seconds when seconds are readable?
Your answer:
7,27
